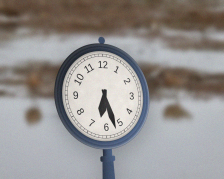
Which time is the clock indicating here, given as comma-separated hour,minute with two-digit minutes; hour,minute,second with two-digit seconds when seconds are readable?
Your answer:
6,27
